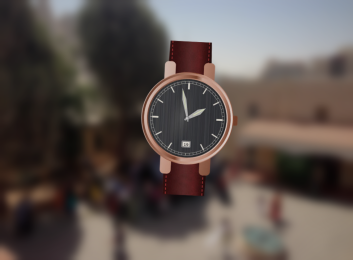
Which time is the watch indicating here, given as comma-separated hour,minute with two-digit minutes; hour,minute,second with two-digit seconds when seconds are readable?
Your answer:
1,58
